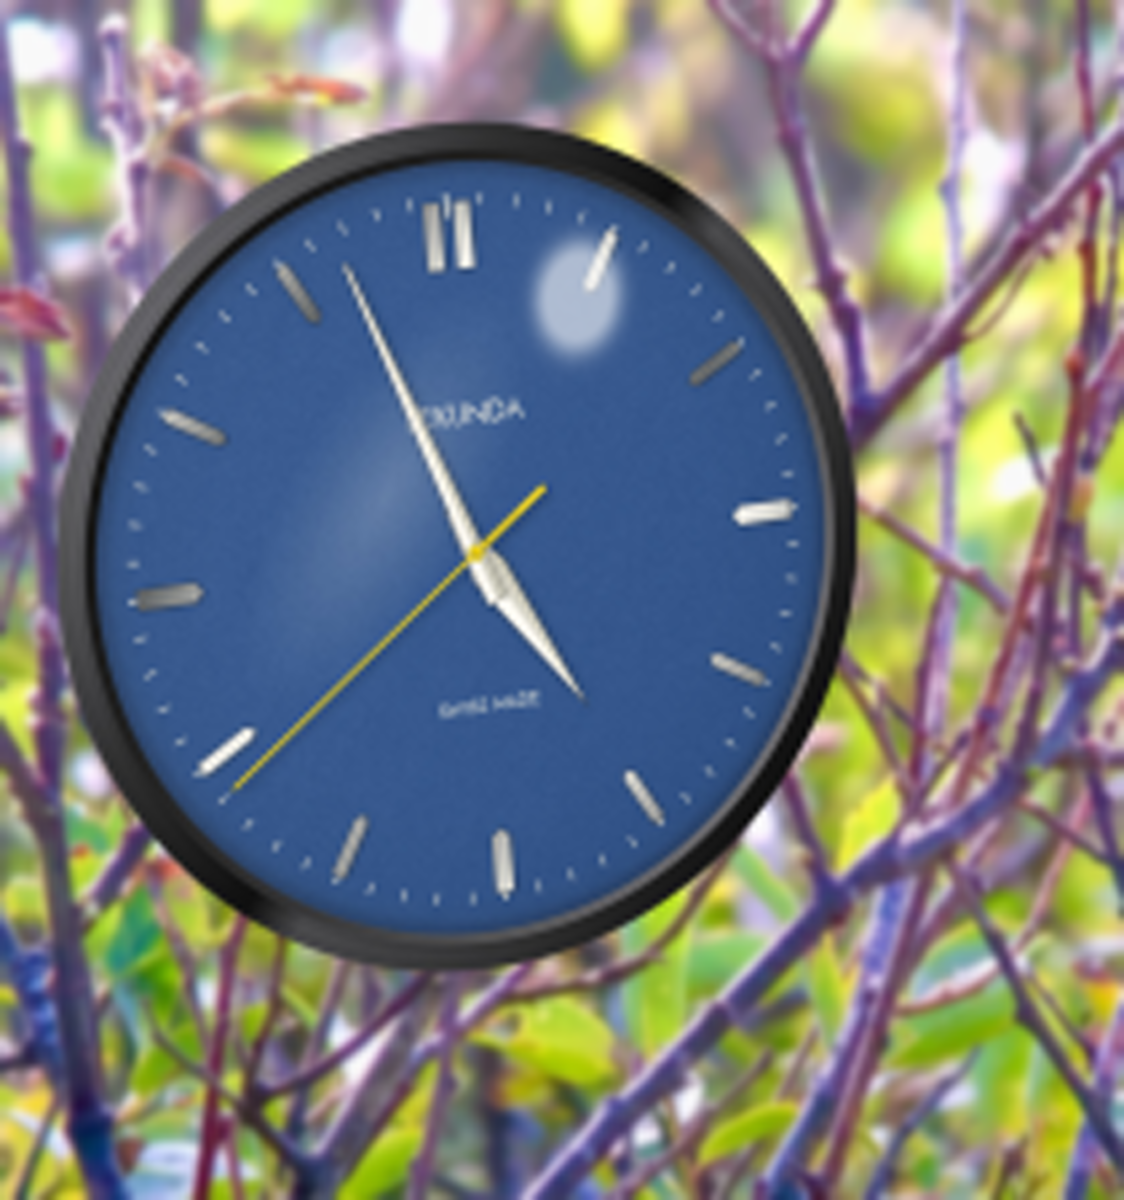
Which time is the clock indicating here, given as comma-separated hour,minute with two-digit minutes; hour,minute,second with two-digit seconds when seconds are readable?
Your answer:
4,56,39
